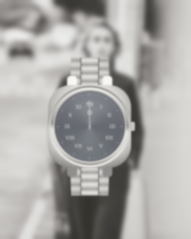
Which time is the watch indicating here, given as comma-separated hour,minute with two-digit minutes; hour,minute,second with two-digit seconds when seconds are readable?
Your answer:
12,00
